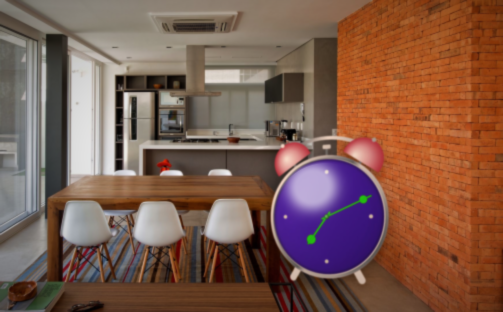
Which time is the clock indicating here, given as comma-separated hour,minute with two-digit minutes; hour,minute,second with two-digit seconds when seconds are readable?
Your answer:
7,11
